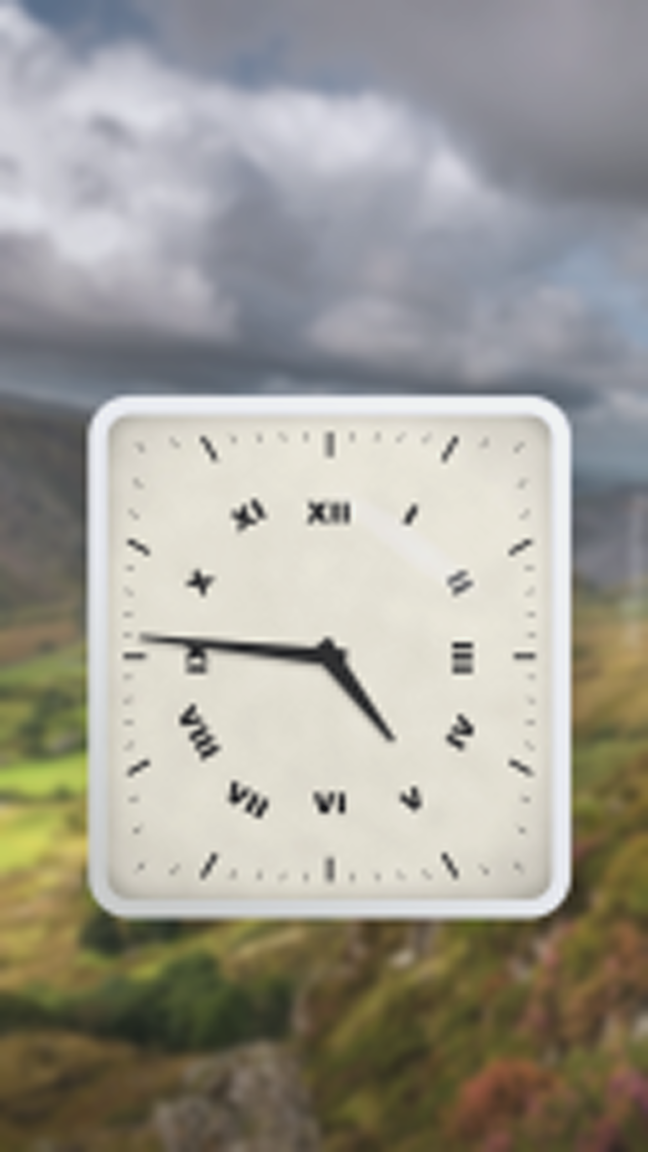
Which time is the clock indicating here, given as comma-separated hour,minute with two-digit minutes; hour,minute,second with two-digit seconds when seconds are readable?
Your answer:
4,46
